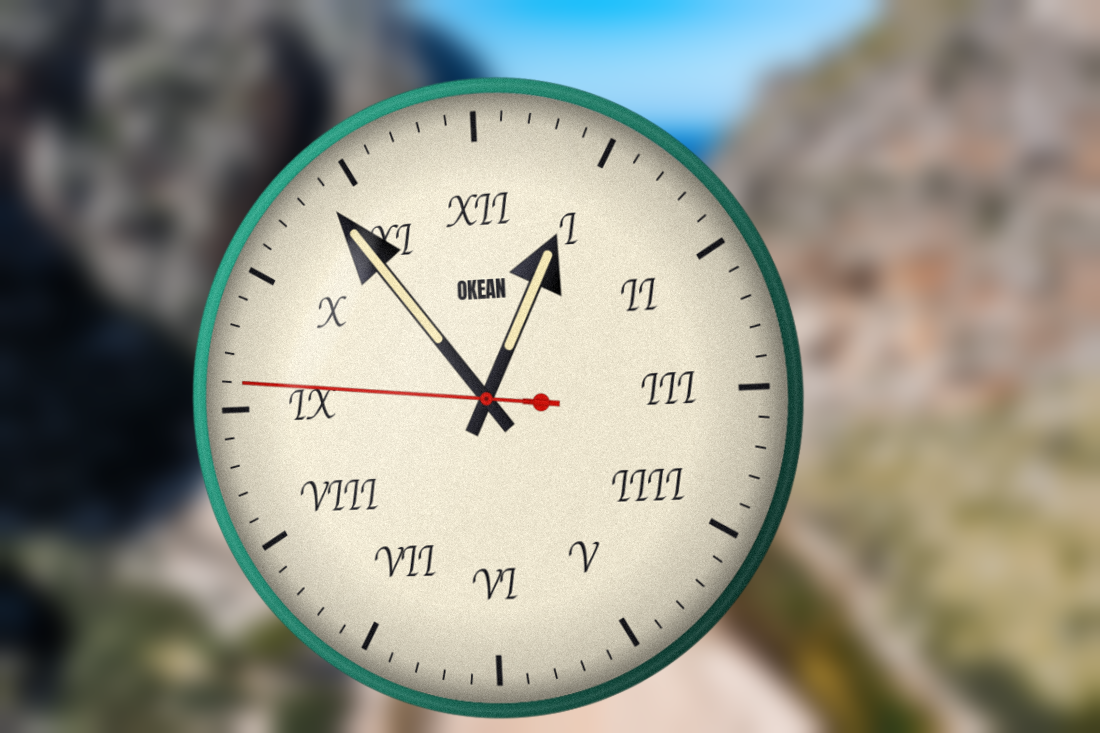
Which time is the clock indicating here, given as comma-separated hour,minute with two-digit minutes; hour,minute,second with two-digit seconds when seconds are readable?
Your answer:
12,53,46
